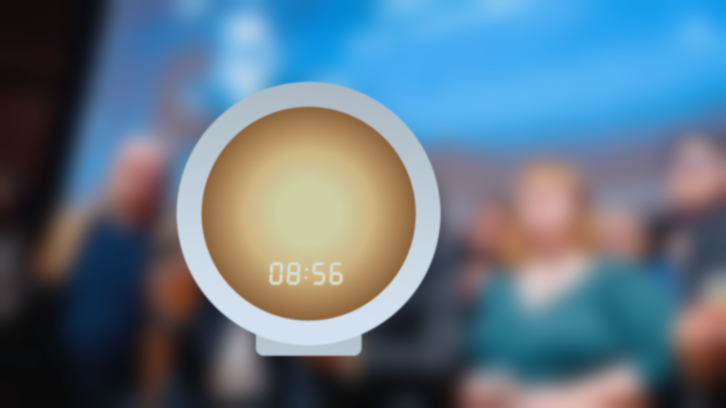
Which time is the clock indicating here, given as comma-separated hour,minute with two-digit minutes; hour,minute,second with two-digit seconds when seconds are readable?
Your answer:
8,56
